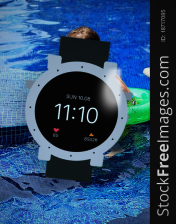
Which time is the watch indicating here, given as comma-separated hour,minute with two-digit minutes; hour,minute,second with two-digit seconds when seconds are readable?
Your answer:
11,10
